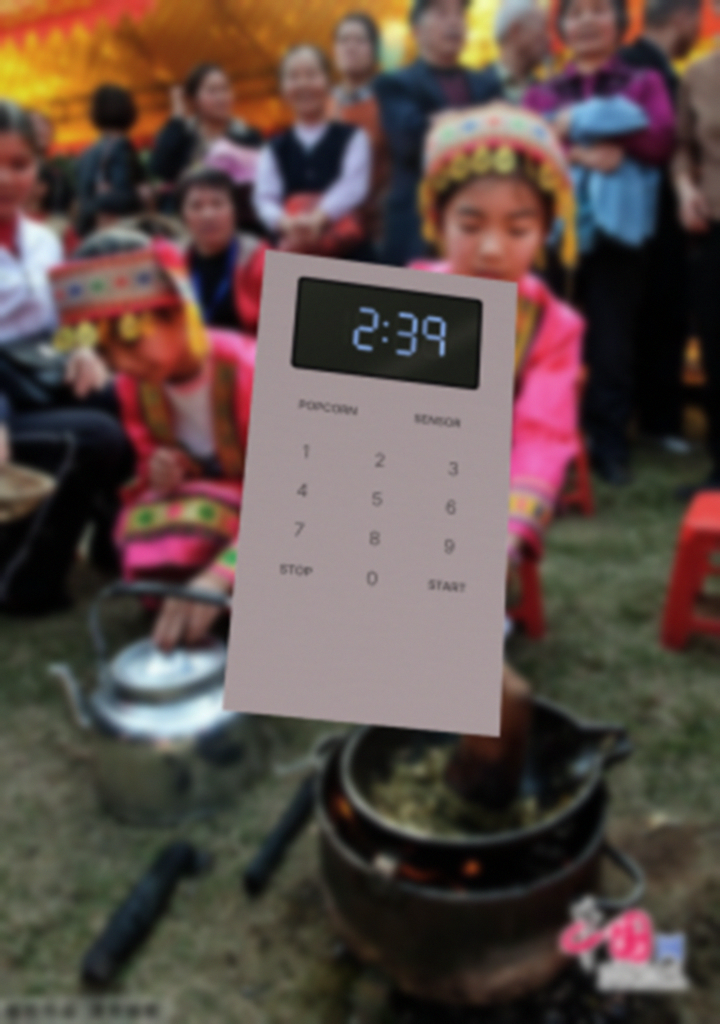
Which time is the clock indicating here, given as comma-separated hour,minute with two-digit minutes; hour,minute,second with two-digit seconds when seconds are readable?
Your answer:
2,39
